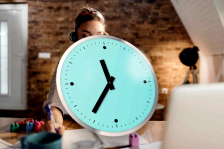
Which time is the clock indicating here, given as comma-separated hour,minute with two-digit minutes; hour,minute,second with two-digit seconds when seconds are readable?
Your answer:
11,36
